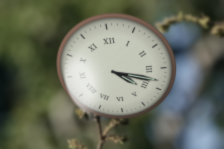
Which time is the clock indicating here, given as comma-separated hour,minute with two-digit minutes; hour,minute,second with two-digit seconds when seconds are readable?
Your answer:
4,18
